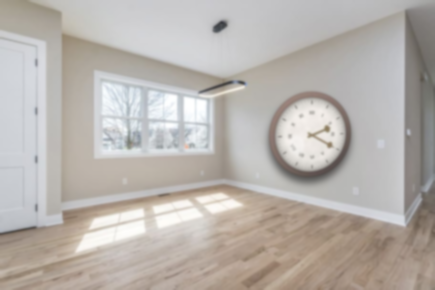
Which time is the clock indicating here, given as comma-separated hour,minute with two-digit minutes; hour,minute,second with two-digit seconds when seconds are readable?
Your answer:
2,20
